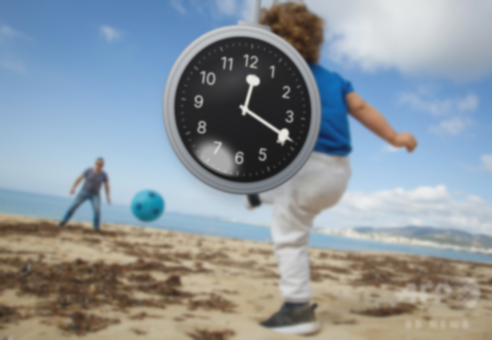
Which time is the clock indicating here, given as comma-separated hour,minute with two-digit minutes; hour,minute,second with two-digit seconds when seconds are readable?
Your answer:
12,19
